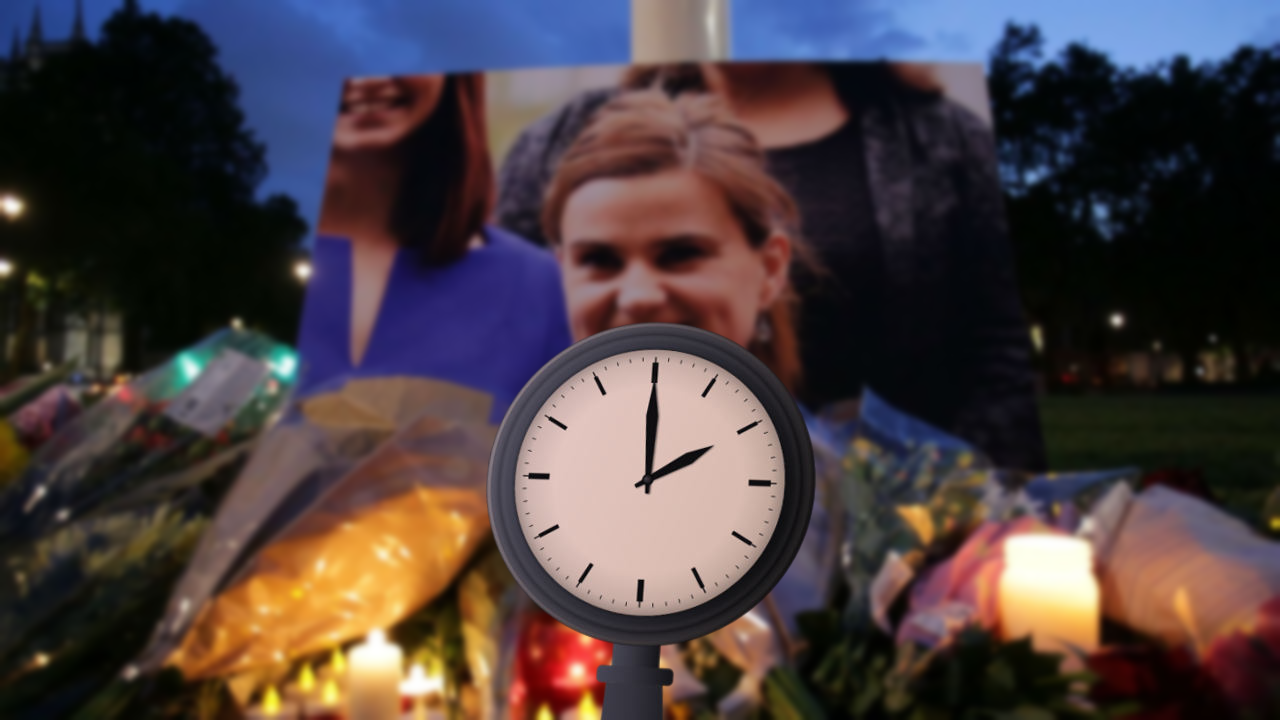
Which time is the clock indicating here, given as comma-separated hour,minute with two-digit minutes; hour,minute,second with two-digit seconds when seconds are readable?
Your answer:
2,00
